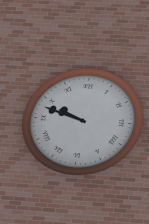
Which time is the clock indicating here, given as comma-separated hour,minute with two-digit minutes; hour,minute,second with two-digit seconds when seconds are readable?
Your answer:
9,48
